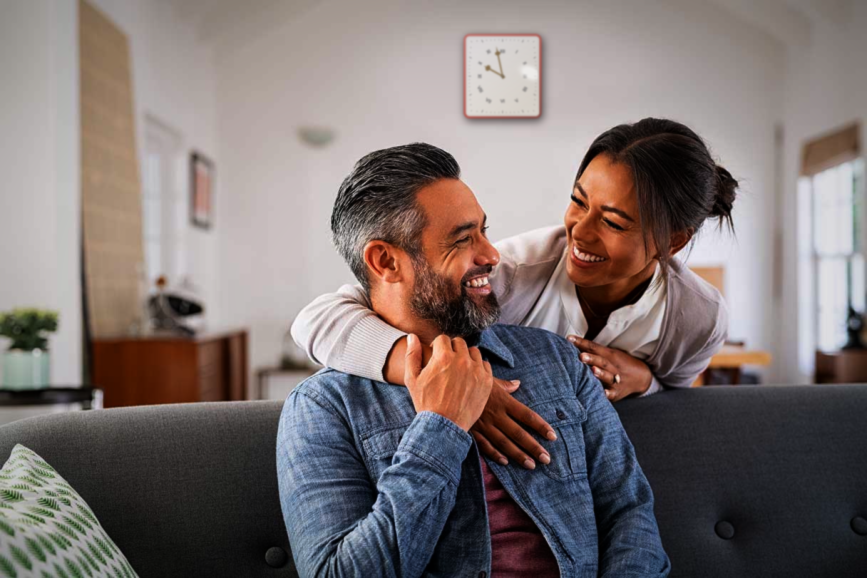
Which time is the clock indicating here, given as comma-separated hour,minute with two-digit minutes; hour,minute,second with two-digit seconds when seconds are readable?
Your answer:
9,58
